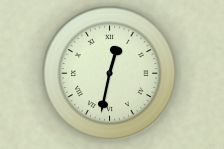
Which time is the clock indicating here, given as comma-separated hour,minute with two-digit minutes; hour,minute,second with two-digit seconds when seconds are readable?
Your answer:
12,32
